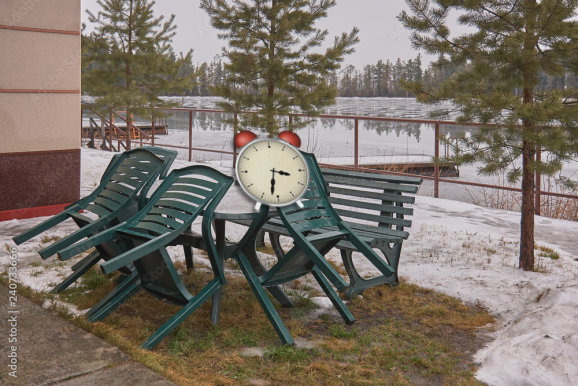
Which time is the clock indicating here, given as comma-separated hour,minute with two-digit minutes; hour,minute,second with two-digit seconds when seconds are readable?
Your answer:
3,32
